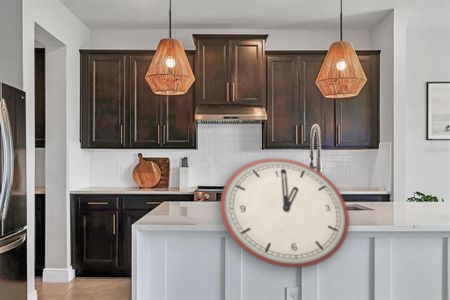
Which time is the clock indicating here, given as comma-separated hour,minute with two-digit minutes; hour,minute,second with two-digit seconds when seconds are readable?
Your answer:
1,01
